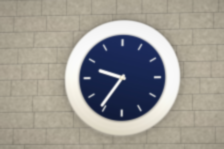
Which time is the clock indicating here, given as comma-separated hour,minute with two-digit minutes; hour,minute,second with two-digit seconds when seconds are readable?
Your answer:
9,36
